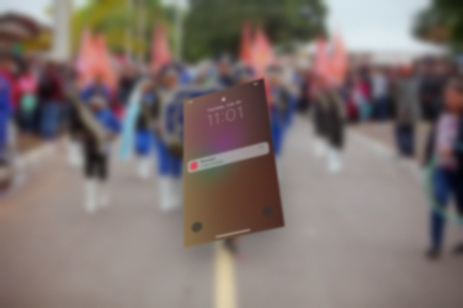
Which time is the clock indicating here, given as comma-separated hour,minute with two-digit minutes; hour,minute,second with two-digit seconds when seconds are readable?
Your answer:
11,01
